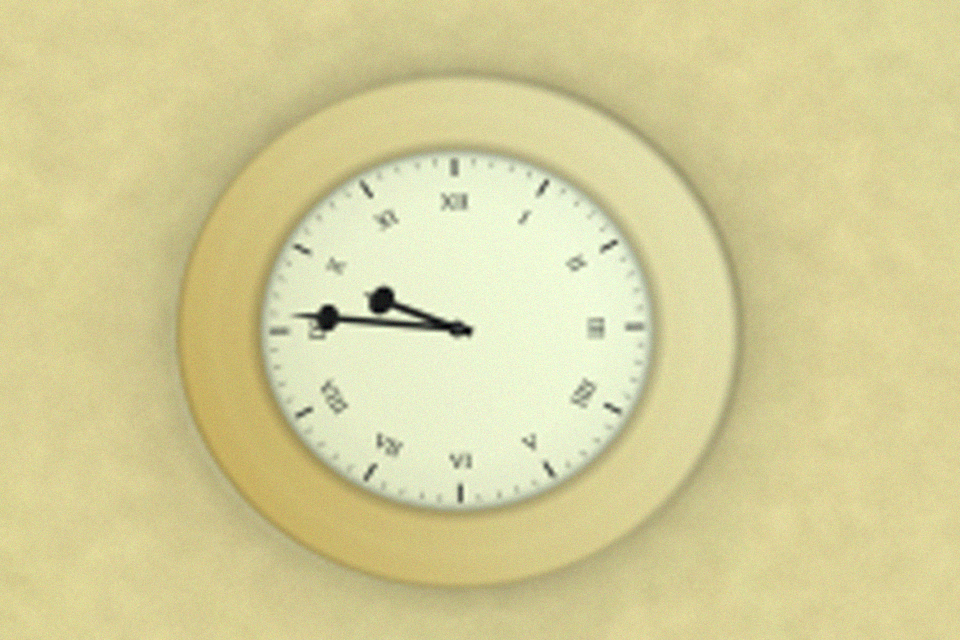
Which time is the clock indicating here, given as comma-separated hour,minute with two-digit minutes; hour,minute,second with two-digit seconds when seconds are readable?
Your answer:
9,46
